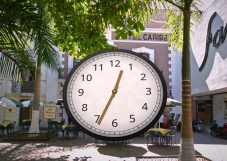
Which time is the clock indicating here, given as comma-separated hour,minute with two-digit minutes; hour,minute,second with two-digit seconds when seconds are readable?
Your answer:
12,34
